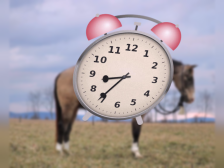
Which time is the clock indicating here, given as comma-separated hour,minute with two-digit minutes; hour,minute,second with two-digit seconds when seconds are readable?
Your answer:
8,36
